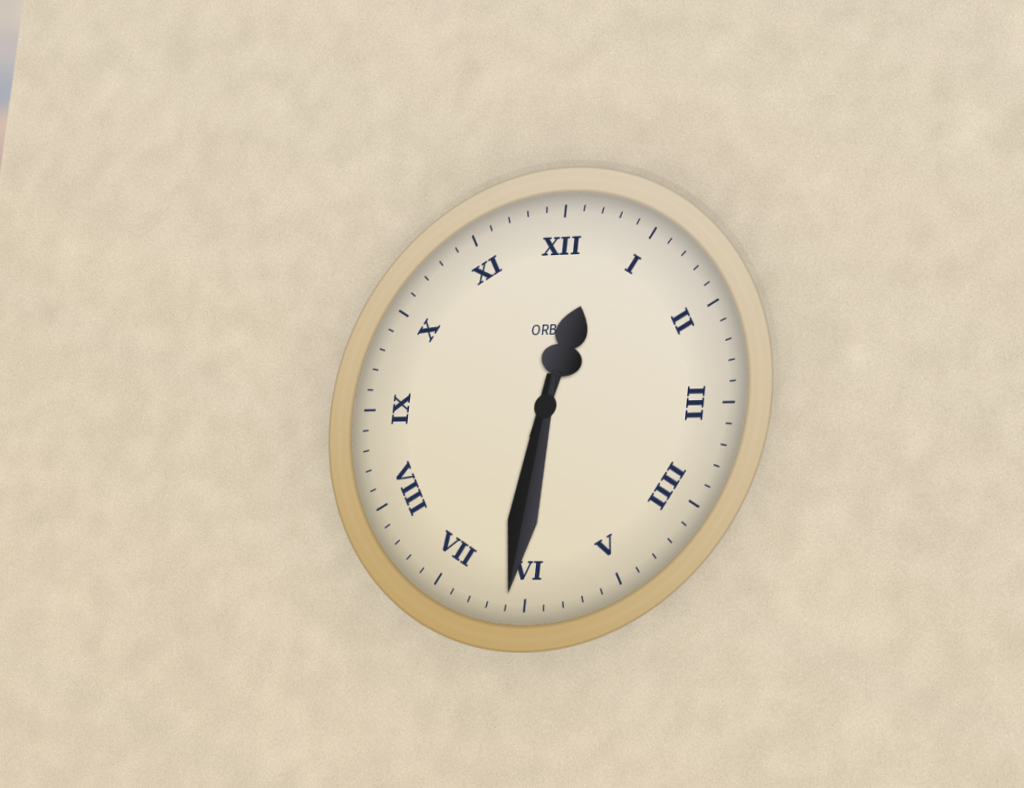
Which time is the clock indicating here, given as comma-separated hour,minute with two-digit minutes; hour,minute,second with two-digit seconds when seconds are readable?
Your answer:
12,31
